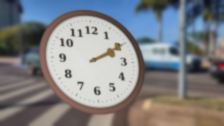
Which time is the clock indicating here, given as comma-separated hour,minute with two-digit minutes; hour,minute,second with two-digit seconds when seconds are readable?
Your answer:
2,10
